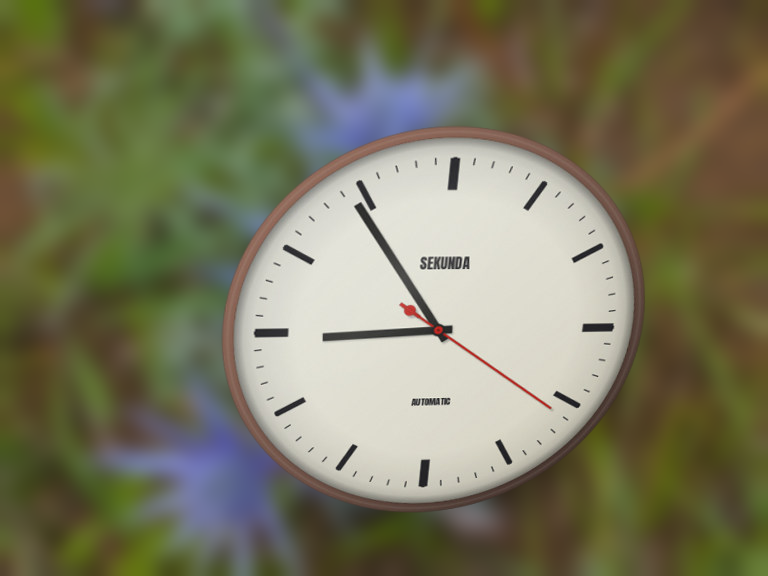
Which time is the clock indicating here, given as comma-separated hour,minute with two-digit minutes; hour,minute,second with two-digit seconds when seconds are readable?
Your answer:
8,54,21
